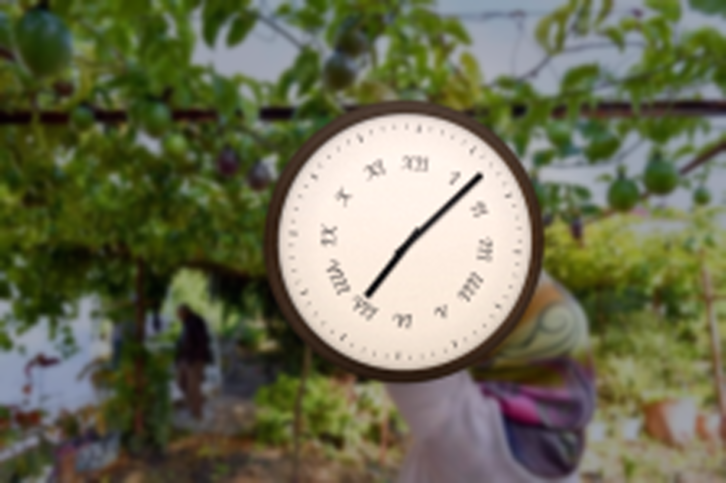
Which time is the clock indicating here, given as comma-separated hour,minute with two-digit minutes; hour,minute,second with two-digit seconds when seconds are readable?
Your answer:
7,07
